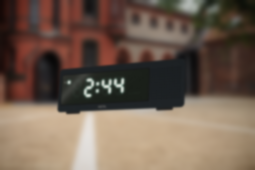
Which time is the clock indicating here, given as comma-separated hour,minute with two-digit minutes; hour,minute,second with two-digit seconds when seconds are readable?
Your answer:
2,44
